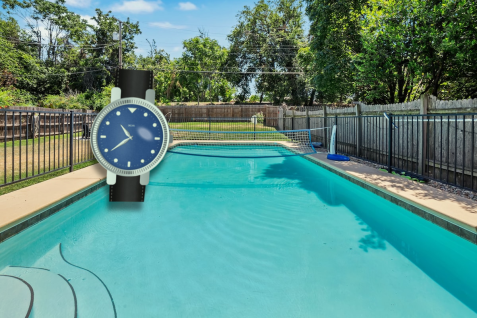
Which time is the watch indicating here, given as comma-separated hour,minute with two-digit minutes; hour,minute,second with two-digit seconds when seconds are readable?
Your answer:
10,39
